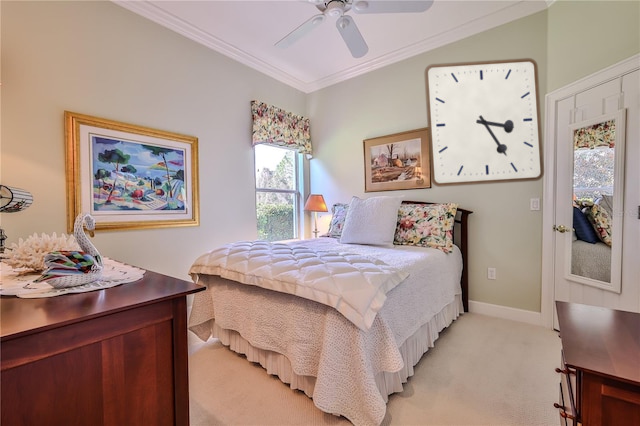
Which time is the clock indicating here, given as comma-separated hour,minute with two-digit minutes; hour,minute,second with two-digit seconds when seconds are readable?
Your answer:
3,25
